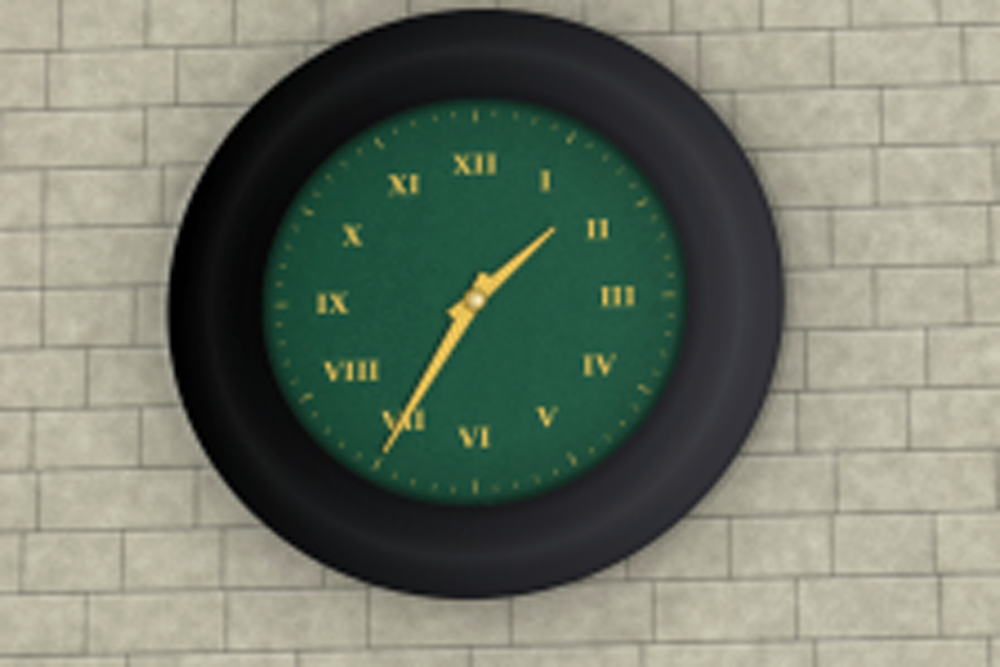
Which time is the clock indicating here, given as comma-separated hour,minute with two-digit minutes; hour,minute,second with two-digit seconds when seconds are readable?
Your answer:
1,35
